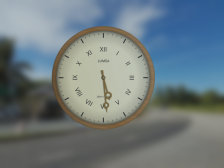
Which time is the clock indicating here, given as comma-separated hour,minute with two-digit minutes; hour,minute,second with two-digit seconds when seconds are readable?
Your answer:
5,29
